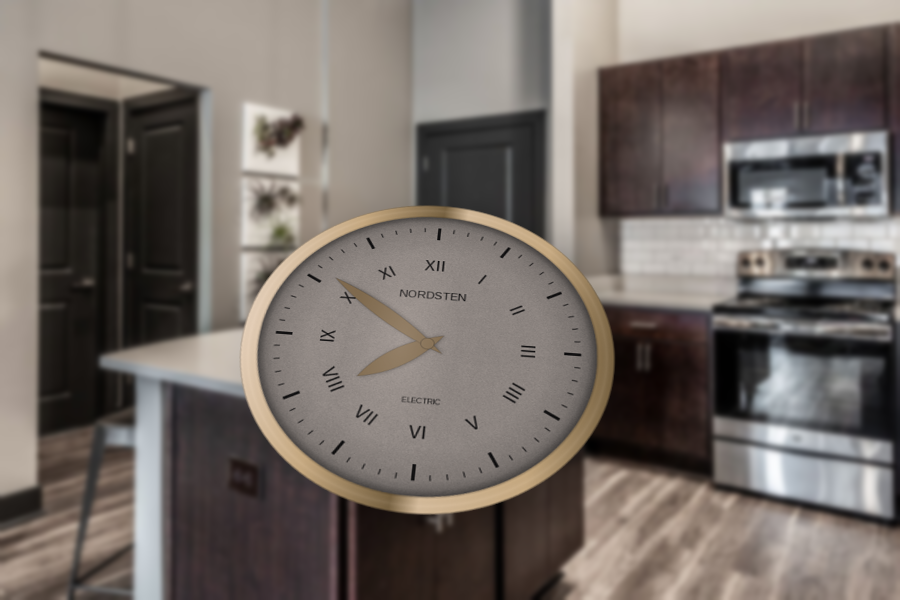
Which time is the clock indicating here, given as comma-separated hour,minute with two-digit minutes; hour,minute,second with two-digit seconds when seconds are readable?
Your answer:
7,51
